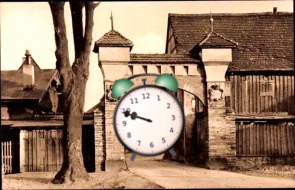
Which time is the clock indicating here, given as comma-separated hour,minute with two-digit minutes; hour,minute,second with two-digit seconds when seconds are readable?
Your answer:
9,49
